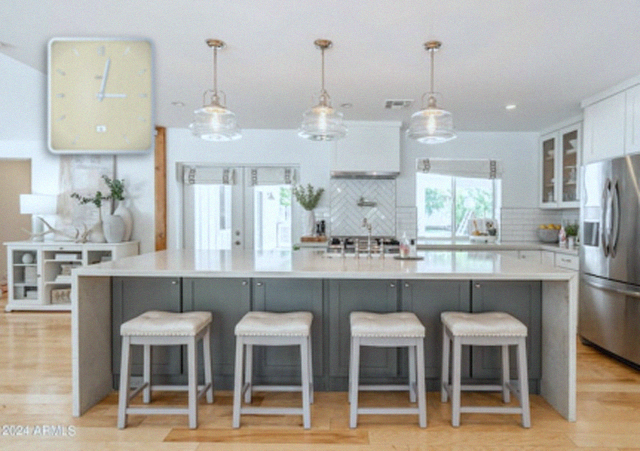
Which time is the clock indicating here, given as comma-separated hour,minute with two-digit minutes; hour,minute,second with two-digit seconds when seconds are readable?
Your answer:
3,02
